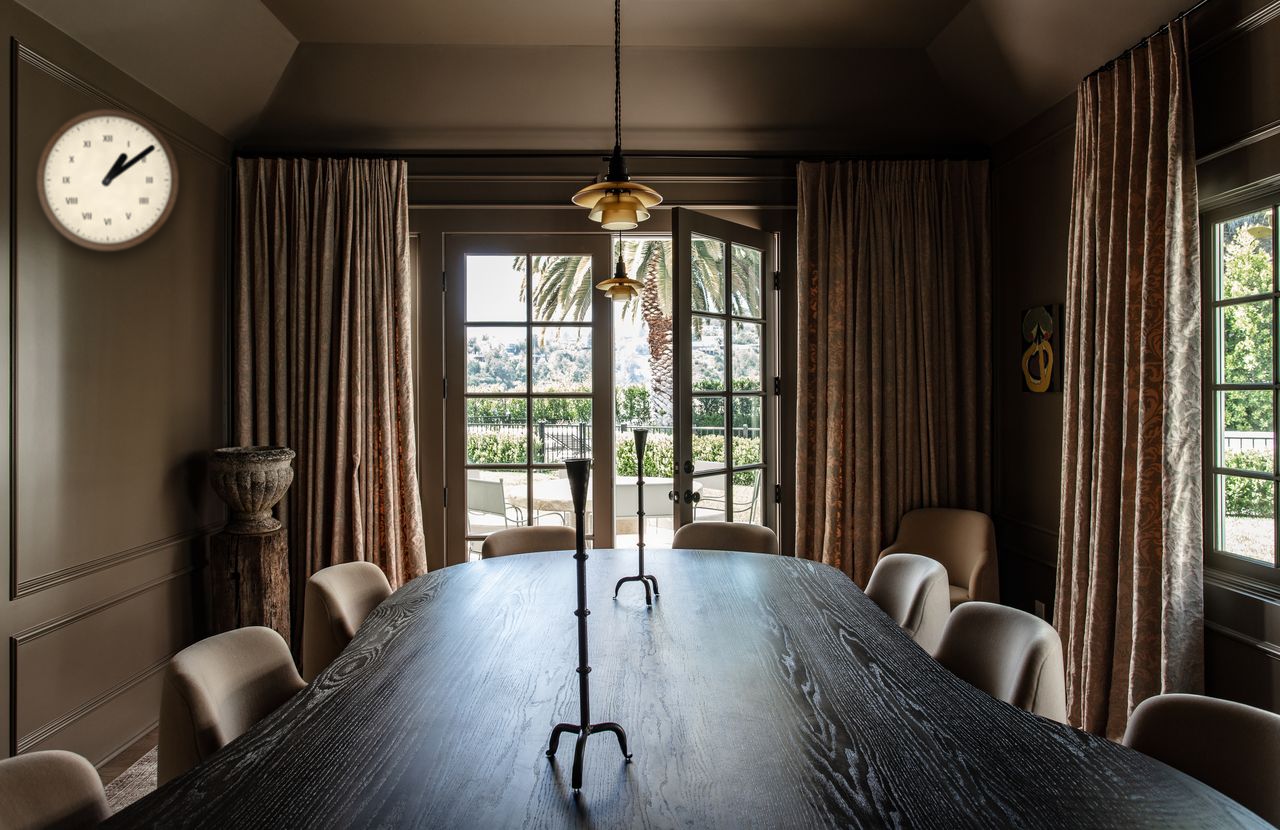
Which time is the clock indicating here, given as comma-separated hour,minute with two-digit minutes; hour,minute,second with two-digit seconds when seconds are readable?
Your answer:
1,09
